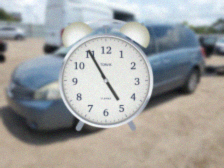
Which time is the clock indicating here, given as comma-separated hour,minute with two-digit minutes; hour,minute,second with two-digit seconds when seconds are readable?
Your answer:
4,55
